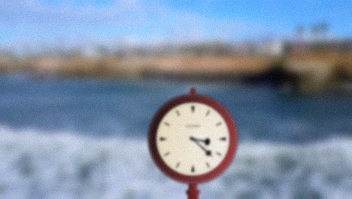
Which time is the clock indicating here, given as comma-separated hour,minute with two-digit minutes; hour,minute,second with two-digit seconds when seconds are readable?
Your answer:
3,22
